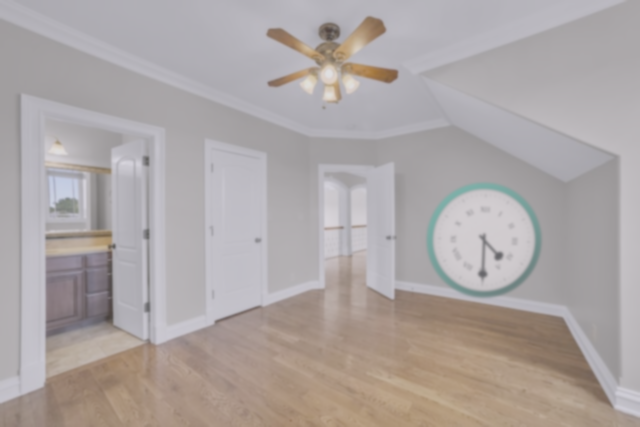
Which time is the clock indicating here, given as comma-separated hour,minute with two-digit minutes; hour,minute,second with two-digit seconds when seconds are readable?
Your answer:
4,30
